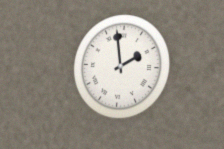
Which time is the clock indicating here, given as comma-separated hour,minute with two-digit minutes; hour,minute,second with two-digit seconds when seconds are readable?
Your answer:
1,58
